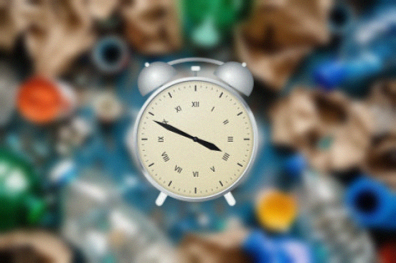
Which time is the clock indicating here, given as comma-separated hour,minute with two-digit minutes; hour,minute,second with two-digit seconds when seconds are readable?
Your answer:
3,49
